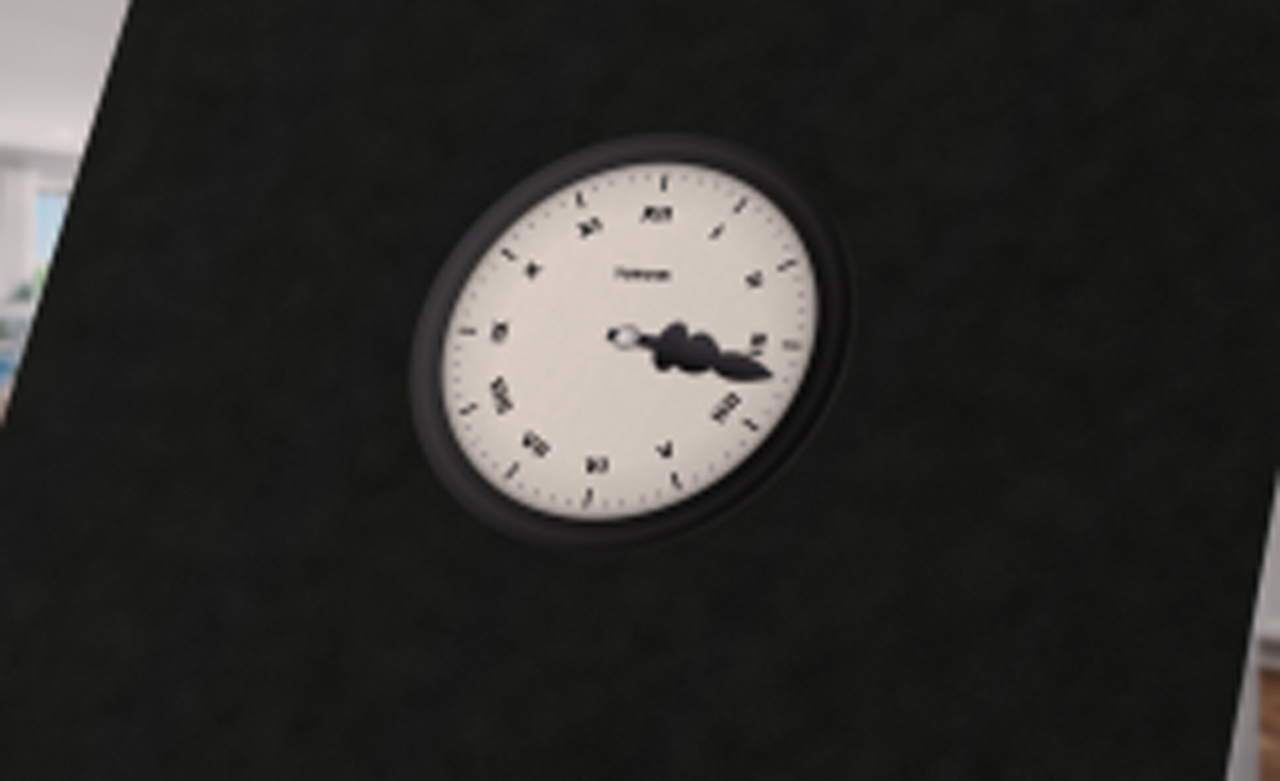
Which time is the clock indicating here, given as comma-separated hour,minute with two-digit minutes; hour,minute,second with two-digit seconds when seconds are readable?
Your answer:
3,17
